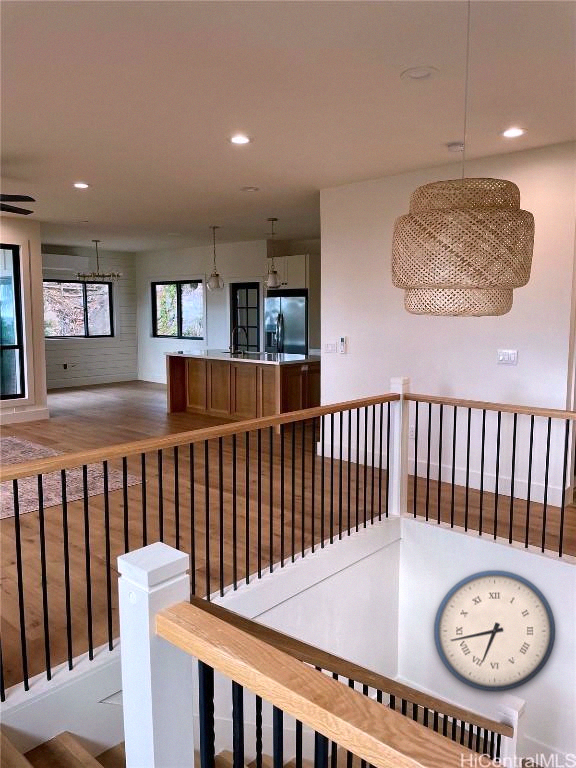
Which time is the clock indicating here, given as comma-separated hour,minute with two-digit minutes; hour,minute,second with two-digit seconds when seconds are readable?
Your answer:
6,43
